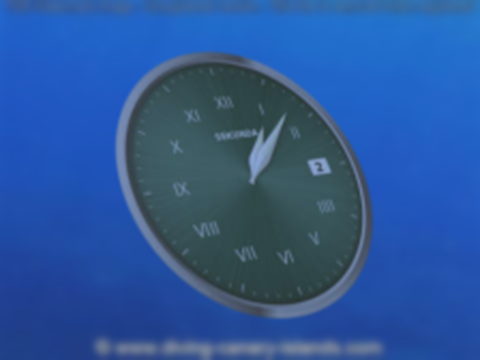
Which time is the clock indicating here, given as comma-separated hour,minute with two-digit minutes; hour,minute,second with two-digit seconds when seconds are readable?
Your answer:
1,08
